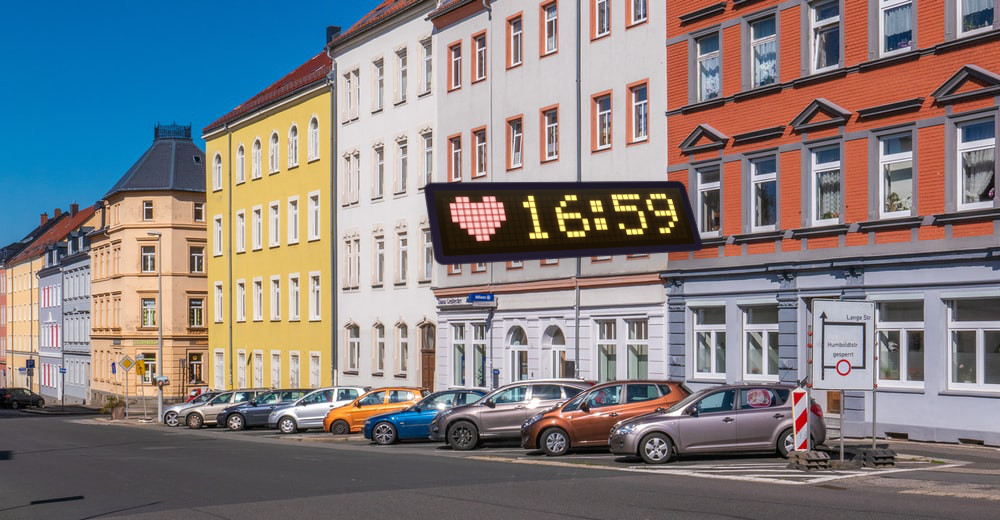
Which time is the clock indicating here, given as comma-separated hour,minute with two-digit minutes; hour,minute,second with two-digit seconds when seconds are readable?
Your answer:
16,59
